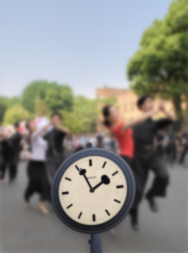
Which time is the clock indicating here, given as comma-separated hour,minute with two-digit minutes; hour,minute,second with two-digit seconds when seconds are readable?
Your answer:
1,56
